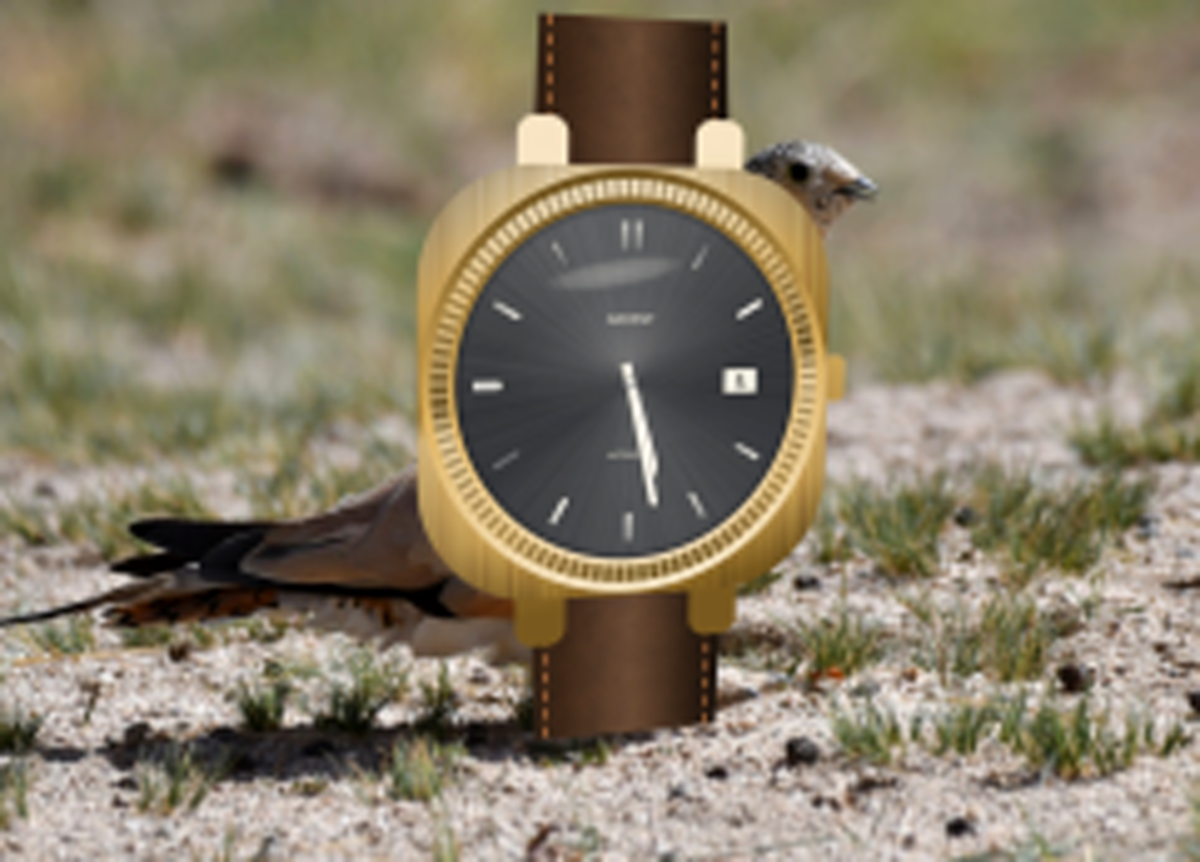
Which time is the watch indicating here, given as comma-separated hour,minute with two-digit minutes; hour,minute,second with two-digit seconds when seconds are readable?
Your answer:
5,28
